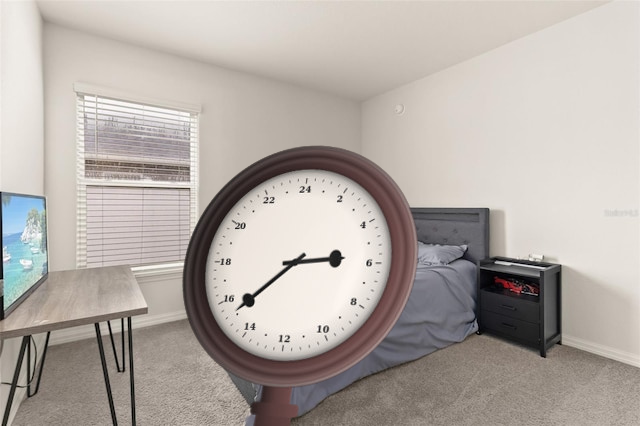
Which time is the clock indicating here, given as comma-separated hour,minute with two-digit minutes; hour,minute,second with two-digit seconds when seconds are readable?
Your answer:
5,38
